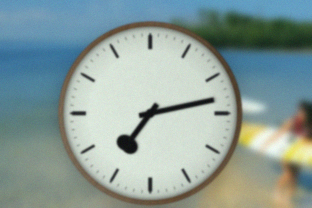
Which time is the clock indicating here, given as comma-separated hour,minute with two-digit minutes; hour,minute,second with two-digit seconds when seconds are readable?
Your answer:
7,13
